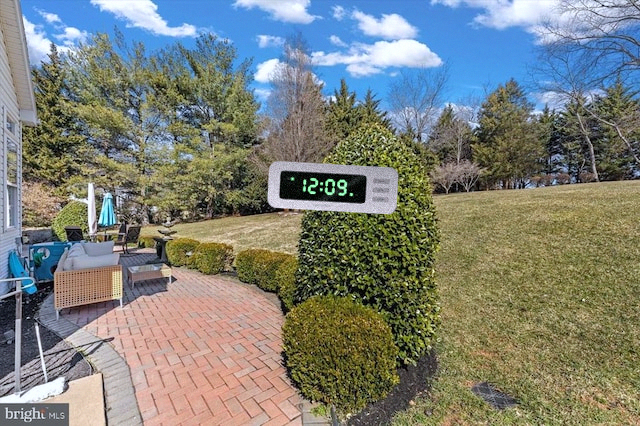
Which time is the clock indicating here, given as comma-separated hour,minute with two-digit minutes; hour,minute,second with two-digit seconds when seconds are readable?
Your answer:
12,09
